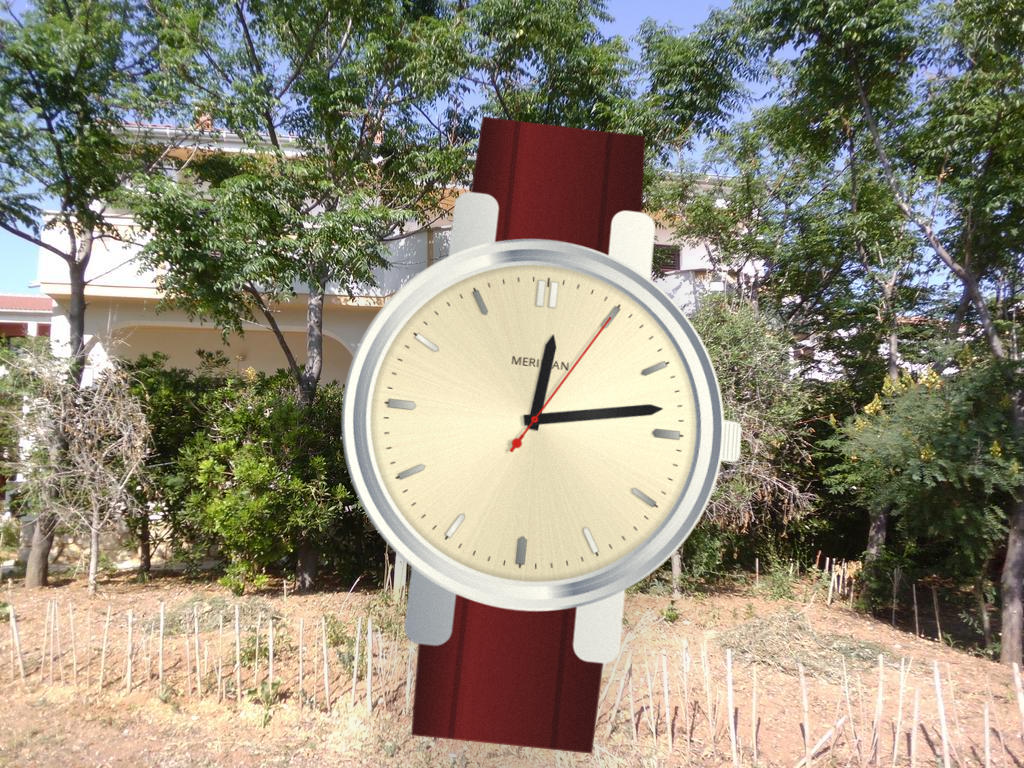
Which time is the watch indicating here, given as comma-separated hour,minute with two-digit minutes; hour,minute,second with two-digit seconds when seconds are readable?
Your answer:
12,13,05
